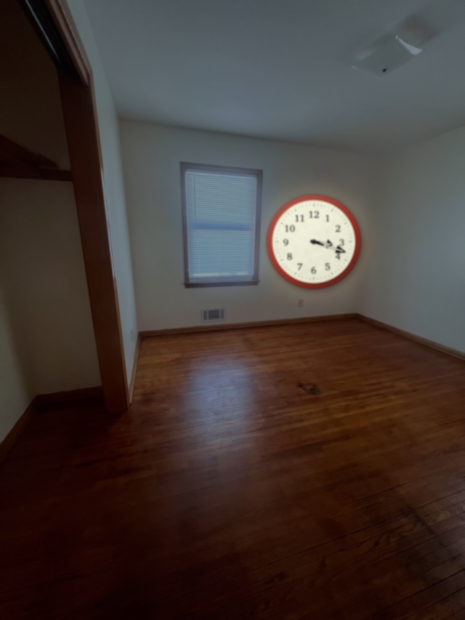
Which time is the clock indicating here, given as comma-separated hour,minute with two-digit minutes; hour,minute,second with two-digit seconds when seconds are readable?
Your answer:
3,18
